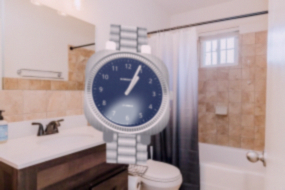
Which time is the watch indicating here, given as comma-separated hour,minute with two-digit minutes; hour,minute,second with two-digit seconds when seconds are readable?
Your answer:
1,04
